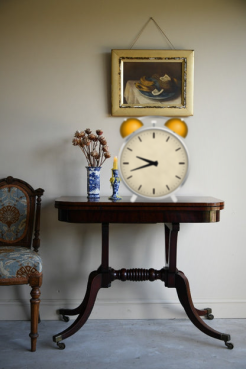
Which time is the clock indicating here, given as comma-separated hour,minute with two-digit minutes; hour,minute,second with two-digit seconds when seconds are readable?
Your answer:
9,42
